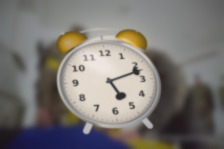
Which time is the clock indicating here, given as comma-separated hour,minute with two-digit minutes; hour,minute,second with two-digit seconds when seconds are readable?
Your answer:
5,12
